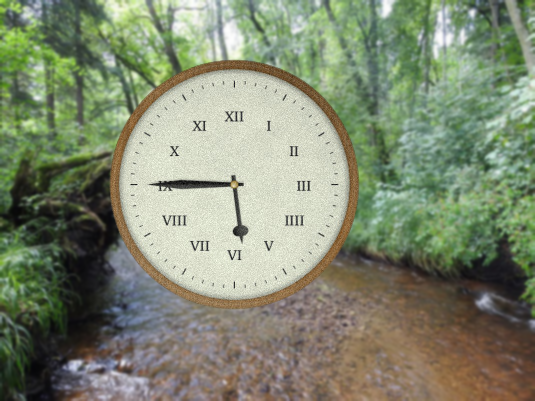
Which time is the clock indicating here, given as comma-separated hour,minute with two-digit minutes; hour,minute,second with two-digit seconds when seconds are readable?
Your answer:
5,45
